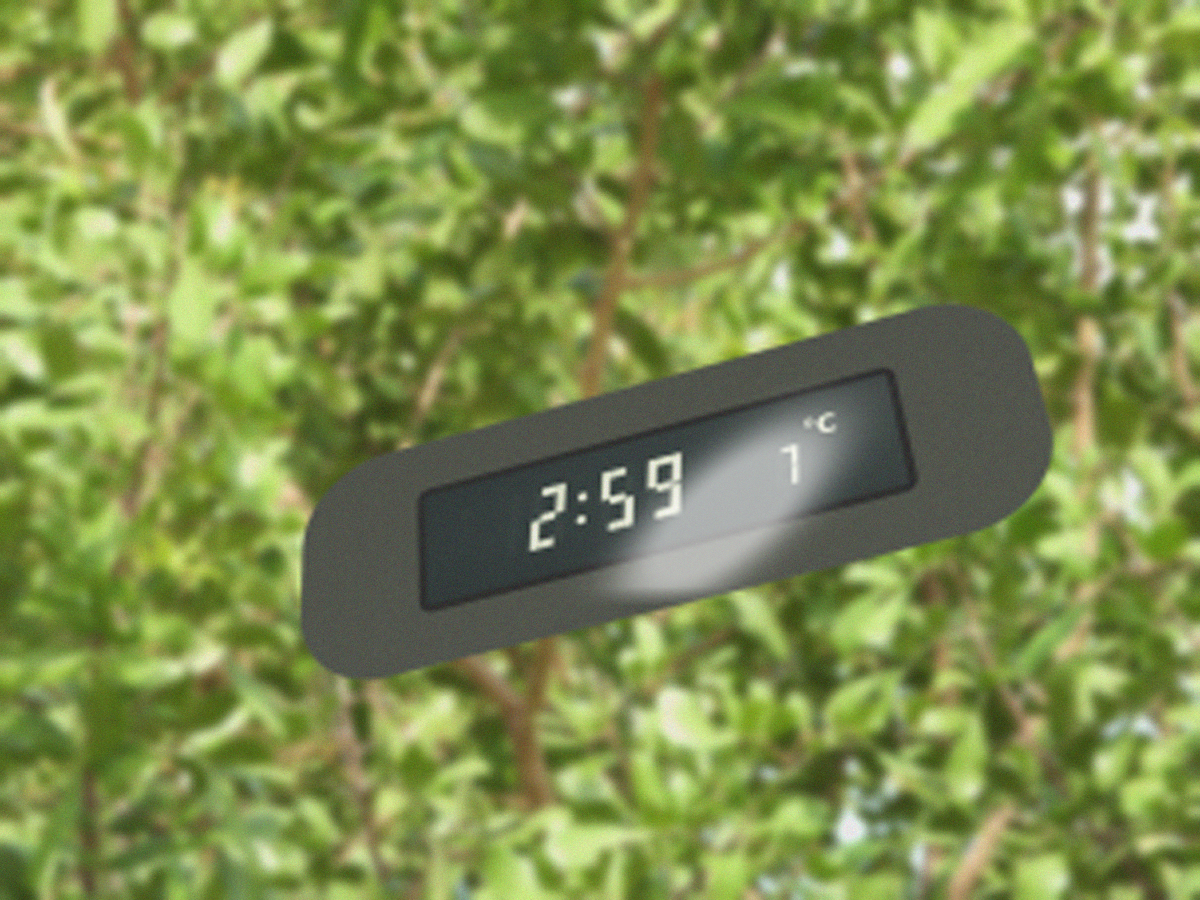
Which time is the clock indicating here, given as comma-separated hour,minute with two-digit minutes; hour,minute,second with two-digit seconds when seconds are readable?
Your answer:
2,59
